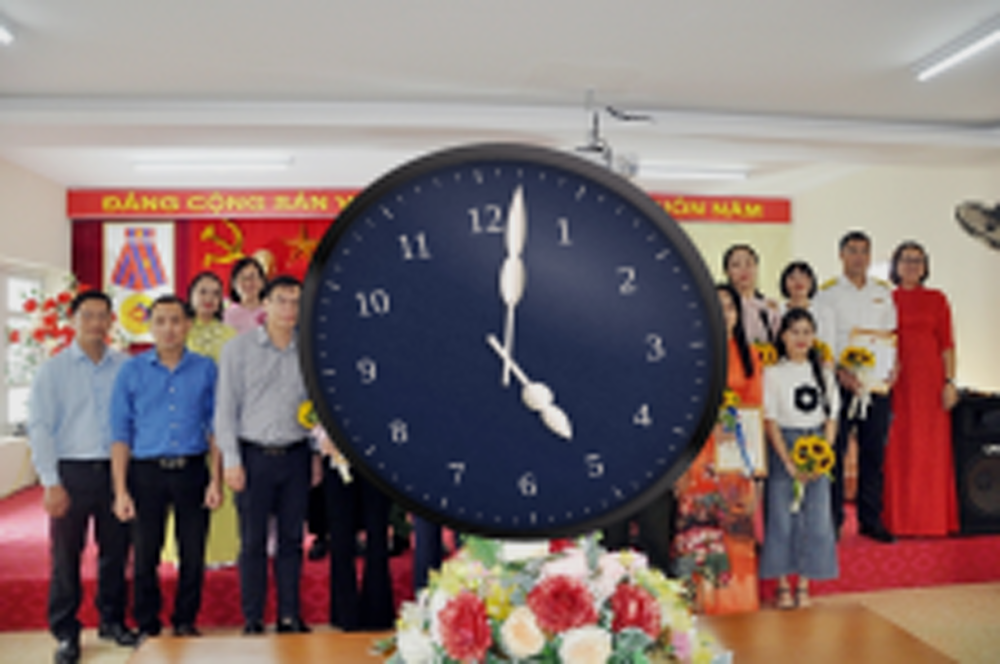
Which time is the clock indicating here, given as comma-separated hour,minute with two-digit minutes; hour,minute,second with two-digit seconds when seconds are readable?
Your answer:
5,02
